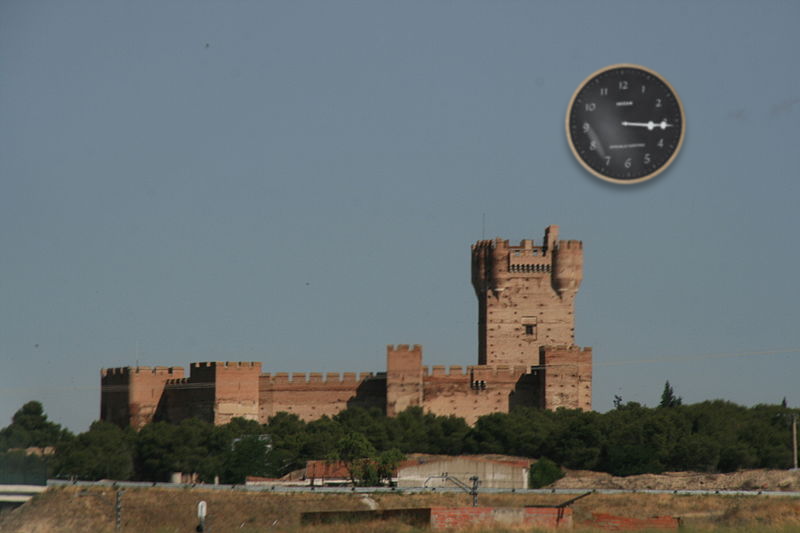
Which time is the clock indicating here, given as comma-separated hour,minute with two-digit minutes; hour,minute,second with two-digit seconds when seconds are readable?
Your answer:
3,16
